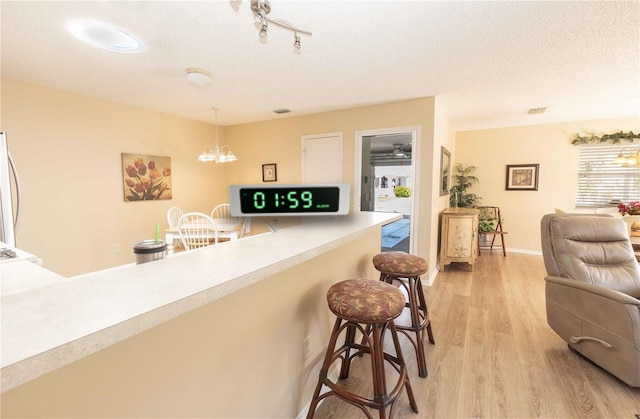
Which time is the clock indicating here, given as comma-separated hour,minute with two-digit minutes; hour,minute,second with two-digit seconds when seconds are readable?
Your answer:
1,59
